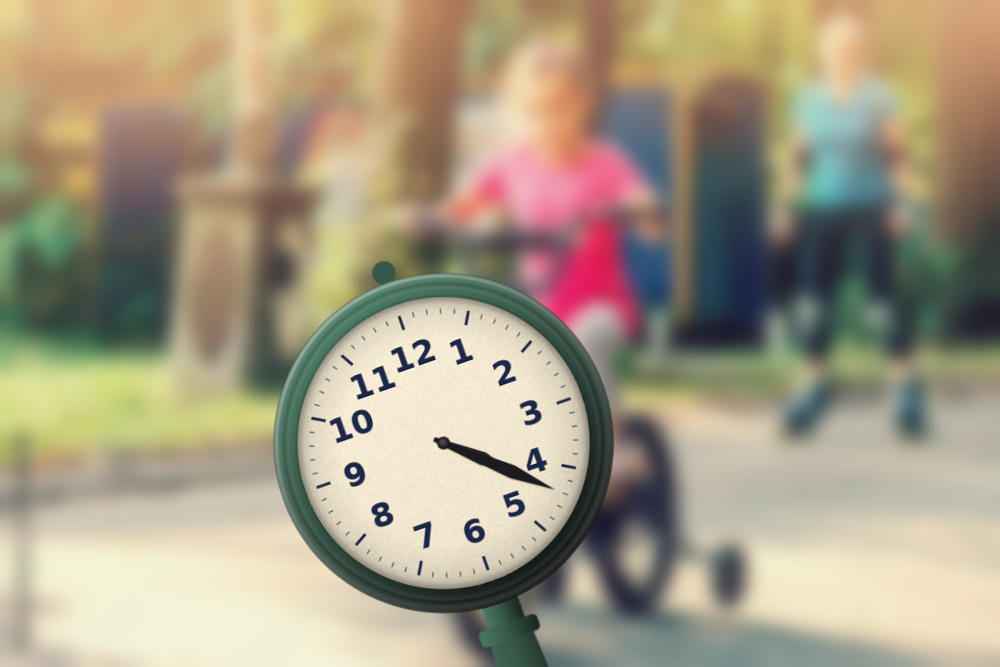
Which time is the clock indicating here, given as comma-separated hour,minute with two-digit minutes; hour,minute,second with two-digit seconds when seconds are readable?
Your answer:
4,22
